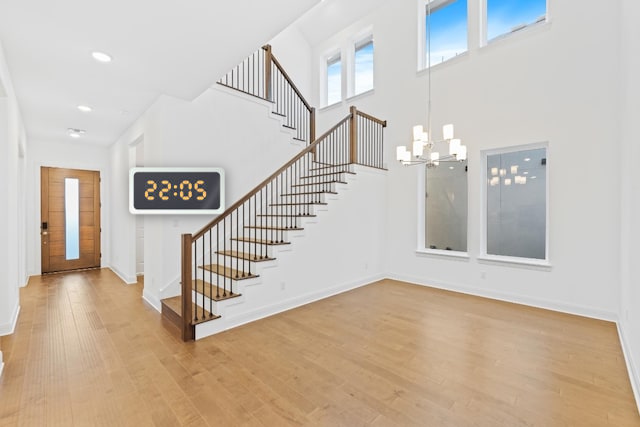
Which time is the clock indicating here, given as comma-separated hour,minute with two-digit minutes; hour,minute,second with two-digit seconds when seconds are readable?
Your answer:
22,05
